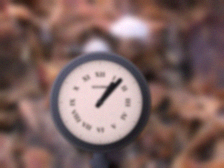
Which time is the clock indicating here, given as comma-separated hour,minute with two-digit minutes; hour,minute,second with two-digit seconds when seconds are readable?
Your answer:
1,07
